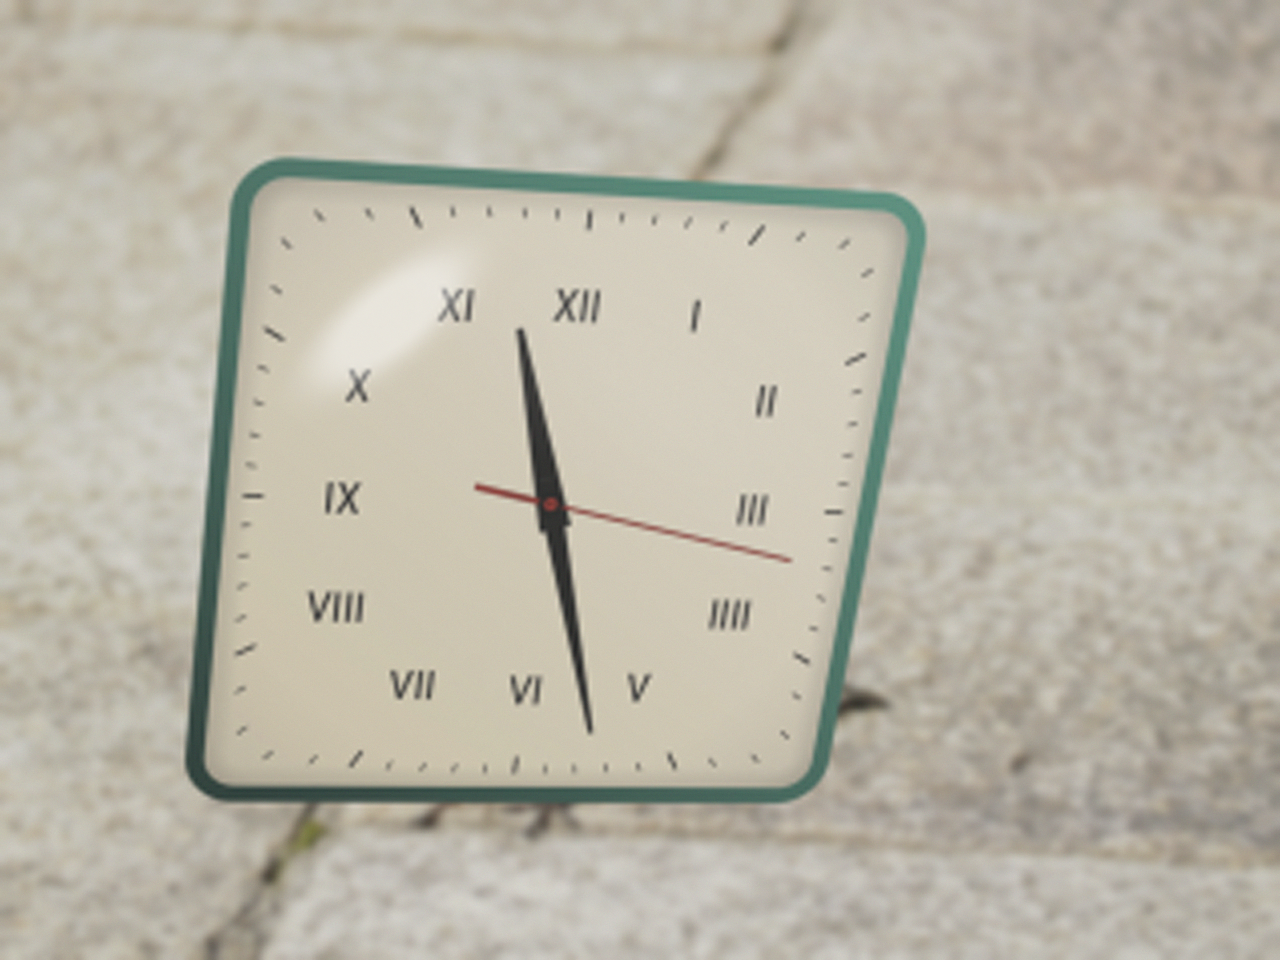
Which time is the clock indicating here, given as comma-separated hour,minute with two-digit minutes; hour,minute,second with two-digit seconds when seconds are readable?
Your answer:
11,27,17
